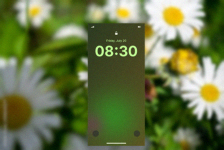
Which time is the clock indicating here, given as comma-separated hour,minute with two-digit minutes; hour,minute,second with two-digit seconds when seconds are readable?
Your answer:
8,30
